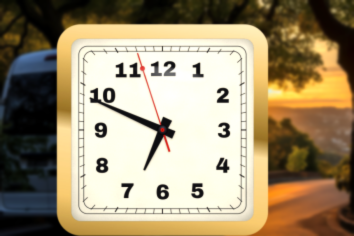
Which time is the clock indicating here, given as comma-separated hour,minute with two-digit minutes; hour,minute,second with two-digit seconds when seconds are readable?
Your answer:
6,48,57
